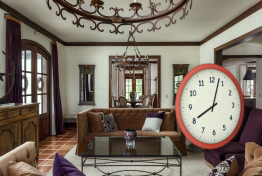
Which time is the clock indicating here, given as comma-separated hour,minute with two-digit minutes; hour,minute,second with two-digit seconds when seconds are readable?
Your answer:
8,03
